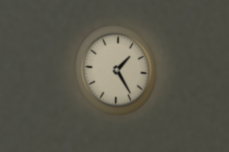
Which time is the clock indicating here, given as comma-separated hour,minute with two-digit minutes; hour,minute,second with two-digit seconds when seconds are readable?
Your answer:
1,24
